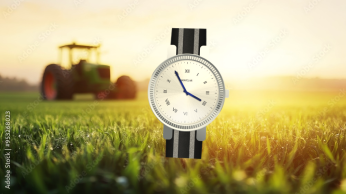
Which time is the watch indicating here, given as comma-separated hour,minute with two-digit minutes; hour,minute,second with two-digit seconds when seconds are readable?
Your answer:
3,55
